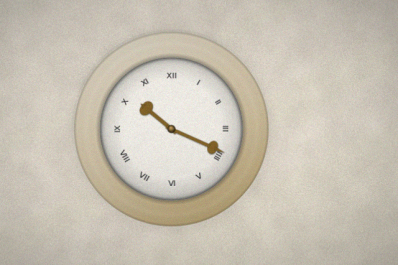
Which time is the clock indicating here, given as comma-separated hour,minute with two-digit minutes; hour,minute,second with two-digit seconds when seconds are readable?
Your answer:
10,19
